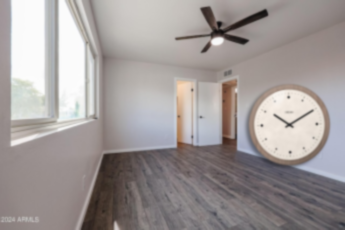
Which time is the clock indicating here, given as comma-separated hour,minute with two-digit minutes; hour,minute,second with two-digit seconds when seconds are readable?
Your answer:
10,10
